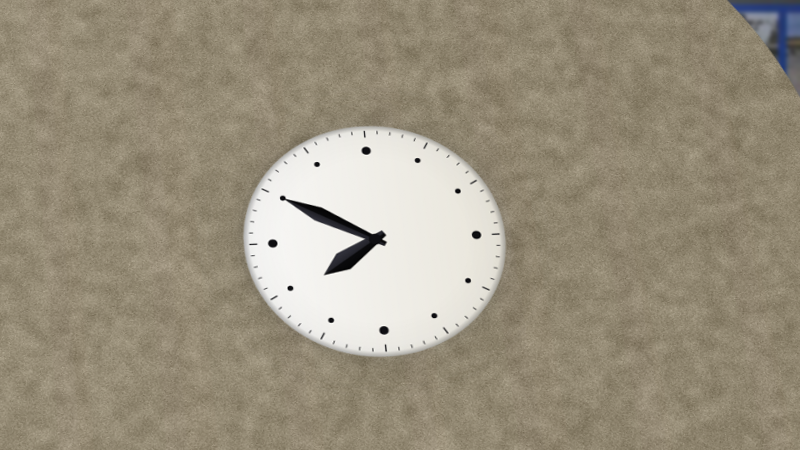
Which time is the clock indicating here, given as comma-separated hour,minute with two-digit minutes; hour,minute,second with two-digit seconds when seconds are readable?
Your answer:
7,50
